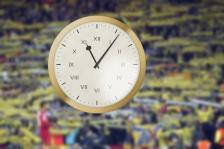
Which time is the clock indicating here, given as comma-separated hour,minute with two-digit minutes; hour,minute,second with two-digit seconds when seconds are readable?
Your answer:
11,06
